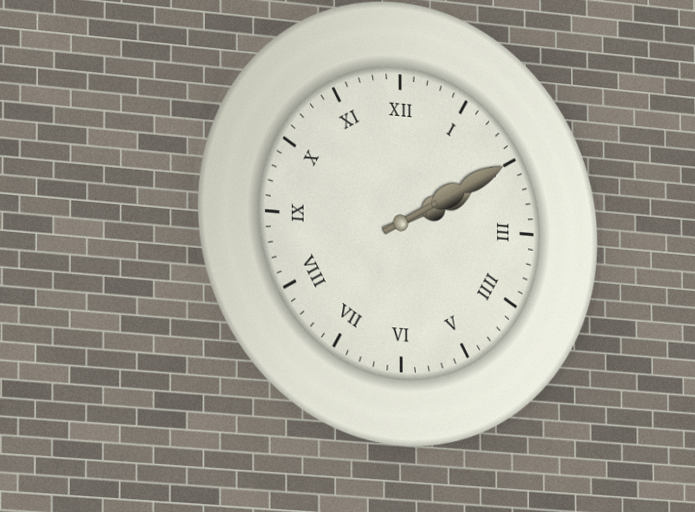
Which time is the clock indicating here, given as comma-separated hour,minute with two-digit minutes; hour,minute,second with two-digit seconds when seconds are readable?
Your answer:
2,10
